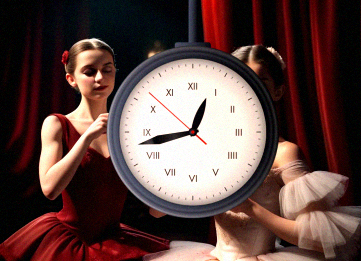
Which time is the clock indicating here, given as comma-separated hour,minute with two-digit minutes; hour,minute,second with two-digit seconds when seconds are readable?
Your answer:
12,42,52
